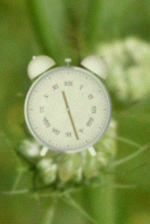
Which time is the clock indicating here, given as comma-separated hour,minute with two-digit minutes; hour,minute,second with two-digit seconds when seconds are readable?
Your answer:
11,27
